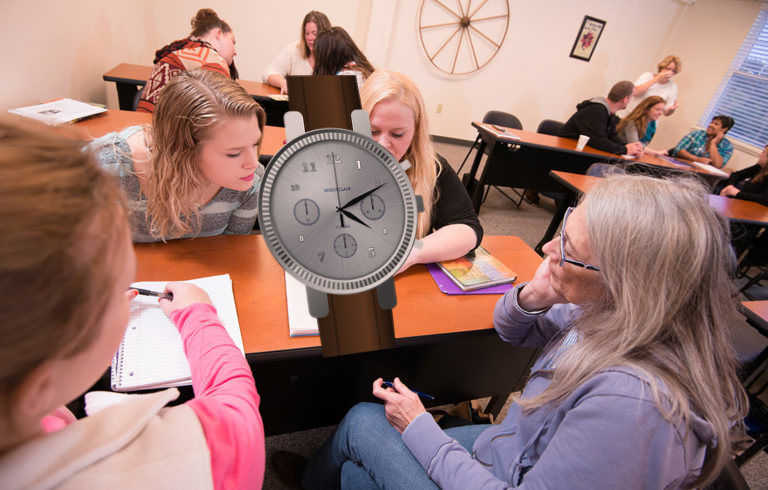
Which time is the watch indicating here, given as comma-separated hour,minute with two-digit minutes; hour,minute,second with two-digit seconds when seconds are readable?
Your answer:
4,11
